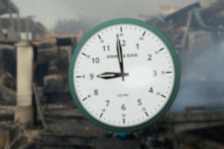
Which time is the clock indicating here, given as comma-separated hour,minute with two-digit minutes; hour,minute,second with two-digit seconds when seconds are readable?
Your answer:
8,59
